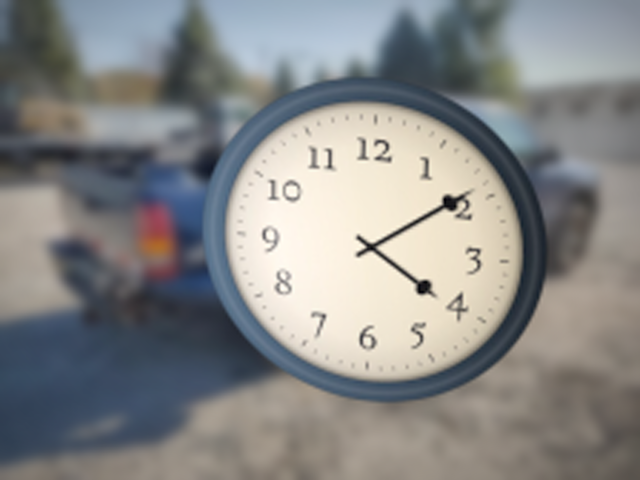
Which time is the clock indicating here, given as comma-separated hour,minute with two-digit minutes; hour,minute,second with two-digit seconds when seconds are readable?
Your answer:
4,09
